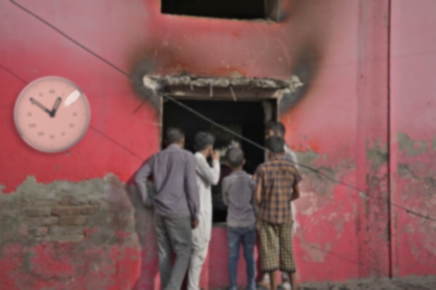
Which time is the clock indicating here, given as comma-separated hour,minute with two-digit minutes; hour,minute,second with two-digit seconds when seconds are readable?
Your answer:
12,51
